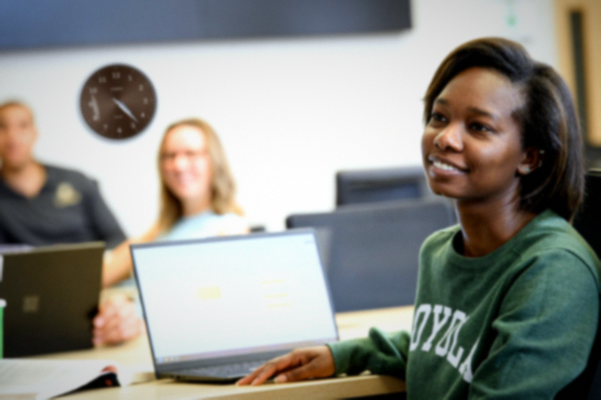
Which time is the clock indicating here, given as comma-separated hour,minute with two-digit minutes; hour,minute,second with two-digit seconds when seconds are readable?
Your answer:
4,23
